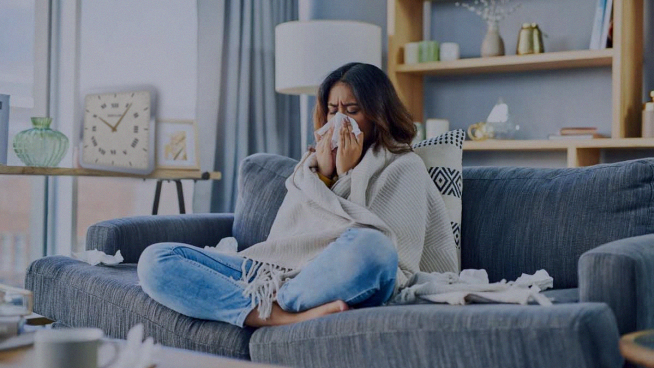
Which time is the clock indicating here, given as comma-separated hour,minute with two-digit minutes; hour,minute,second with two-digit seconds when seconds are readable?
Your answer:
10,06
